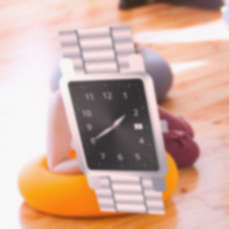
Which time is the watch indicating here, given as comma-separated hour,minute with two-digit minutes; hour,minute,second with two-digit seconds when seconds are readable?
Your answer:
1,40
